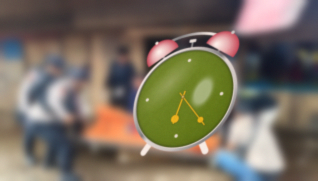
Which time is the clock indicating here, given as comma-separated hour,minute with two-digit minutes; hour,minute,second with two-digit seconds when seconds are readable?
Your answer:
6,23
